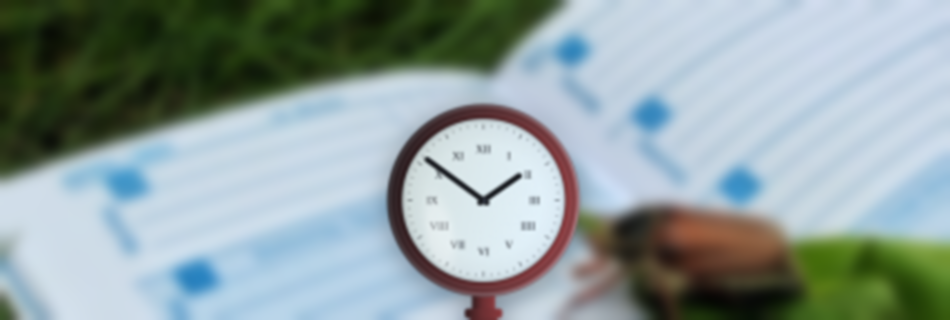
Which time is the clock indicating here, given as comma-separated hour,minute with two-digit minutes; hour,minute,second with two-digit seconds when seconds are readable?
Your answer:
1,51
